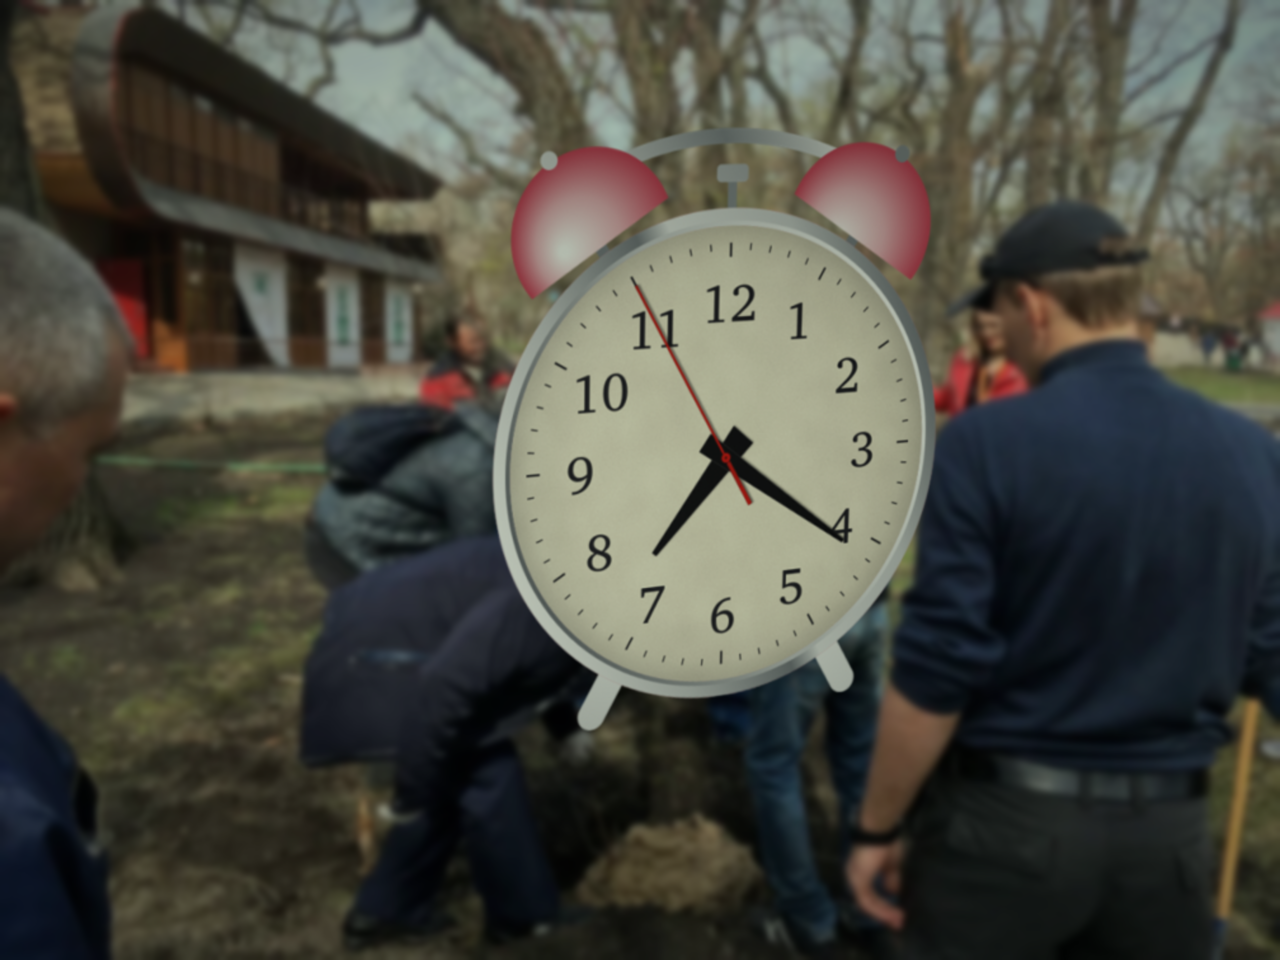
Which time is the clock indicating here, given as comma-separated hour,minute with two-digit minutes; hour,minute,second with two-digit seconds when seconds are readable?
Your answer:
7,20,55
